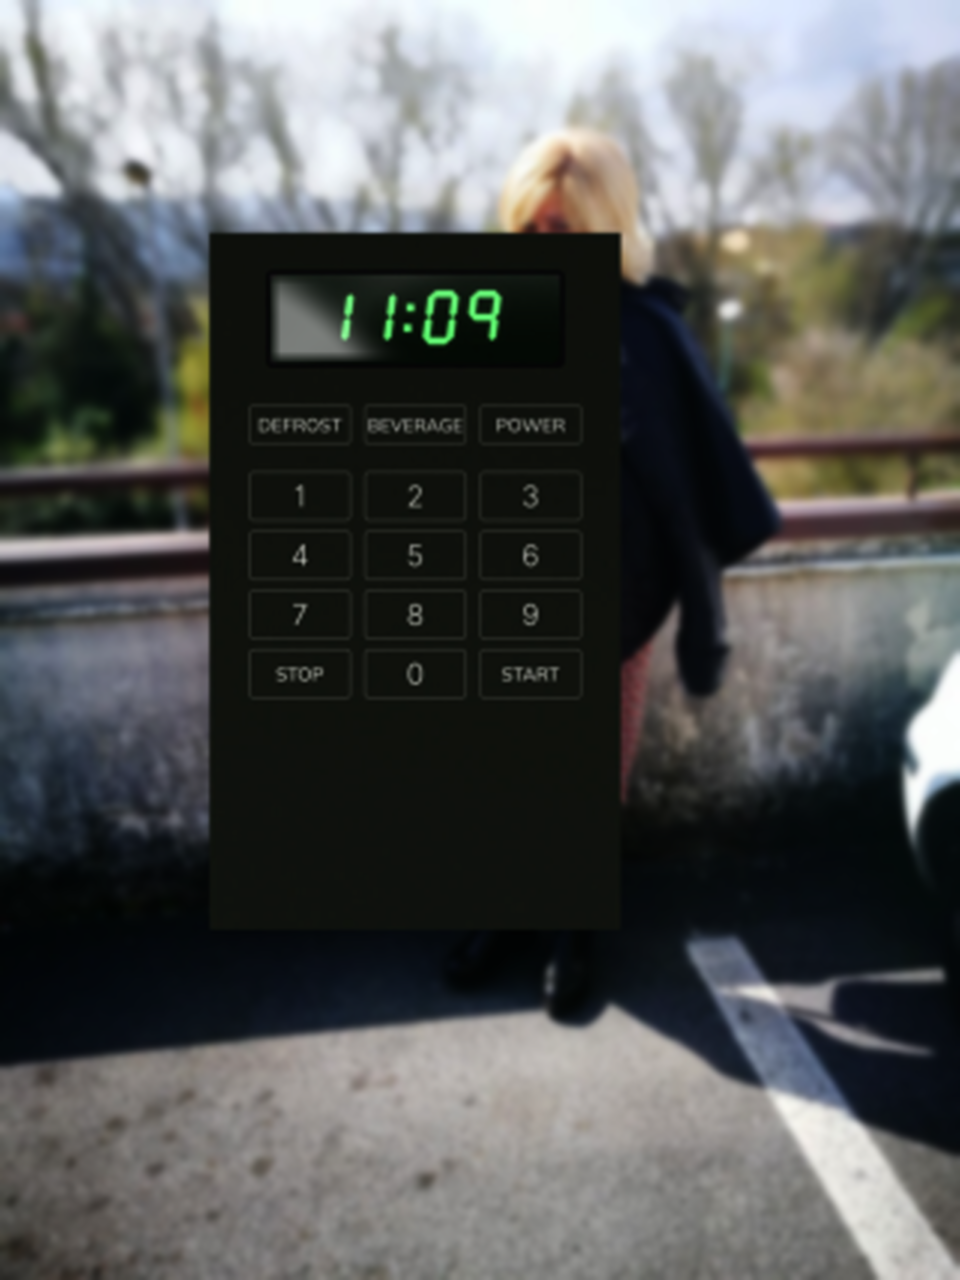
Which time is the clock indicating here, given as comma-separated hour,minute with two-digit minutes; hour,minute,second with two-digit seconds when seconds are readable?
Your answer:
11,09
